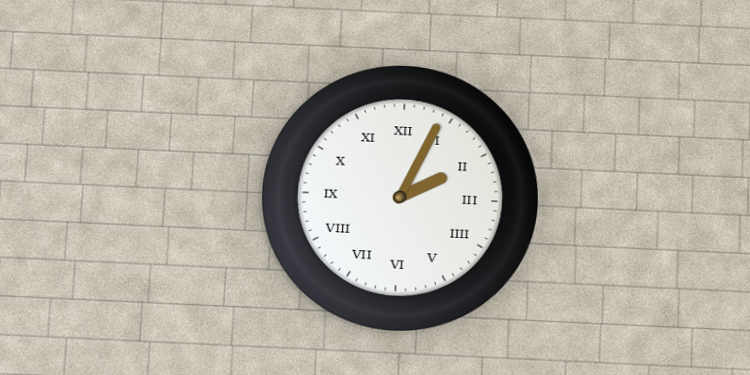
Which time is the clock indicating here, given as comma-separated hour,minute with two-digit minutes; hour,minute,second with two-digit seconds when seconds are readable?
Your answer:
2,04
